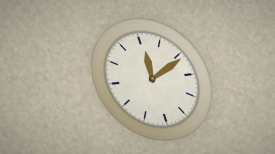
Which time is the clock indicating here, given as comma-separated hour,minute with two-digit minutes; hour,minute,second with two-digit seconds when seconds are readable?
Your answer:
12,11
